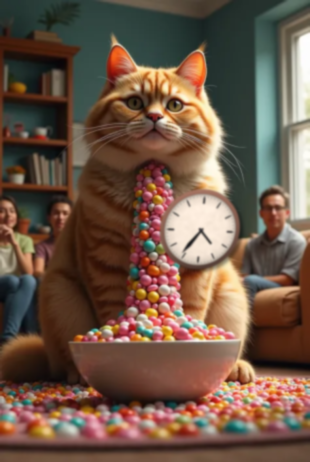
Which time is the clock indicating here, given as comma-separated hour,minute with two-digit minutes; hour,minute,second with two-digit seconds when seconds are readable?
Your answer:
4,36
